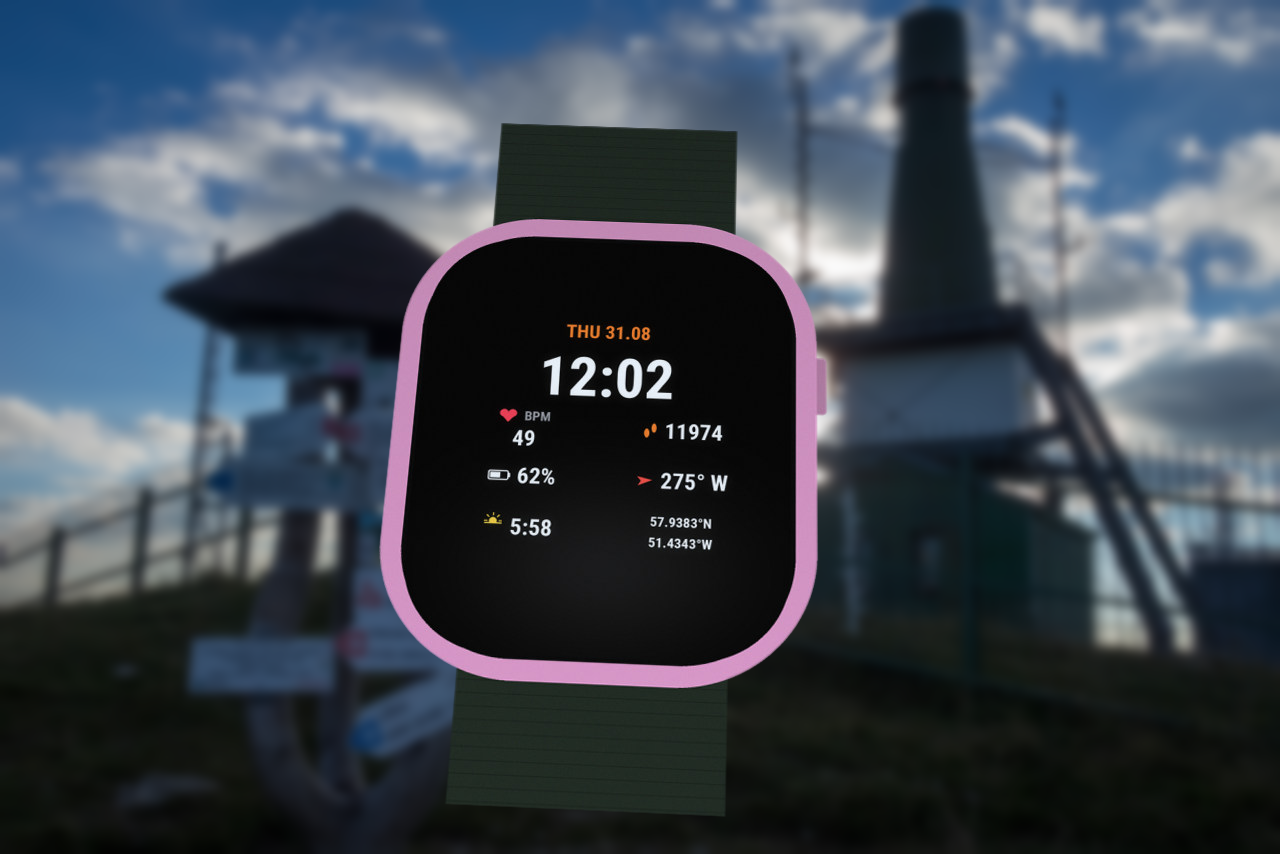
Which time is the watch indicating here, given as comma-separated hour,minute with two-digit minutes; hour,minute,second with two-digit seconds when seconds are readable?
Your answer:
12,02
